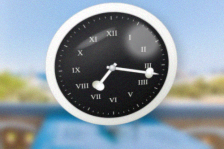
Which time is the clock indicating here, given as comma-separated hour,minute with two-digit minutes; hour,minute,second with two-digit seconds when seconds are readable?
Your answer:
7,17
